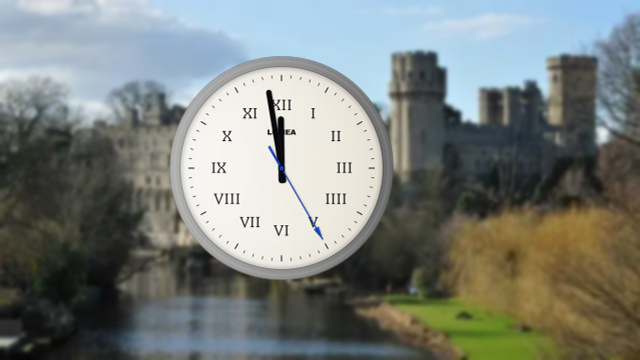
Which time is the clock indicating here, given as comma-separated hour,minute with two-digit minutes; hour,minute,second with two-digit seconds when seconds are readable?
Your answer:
11,58,25
